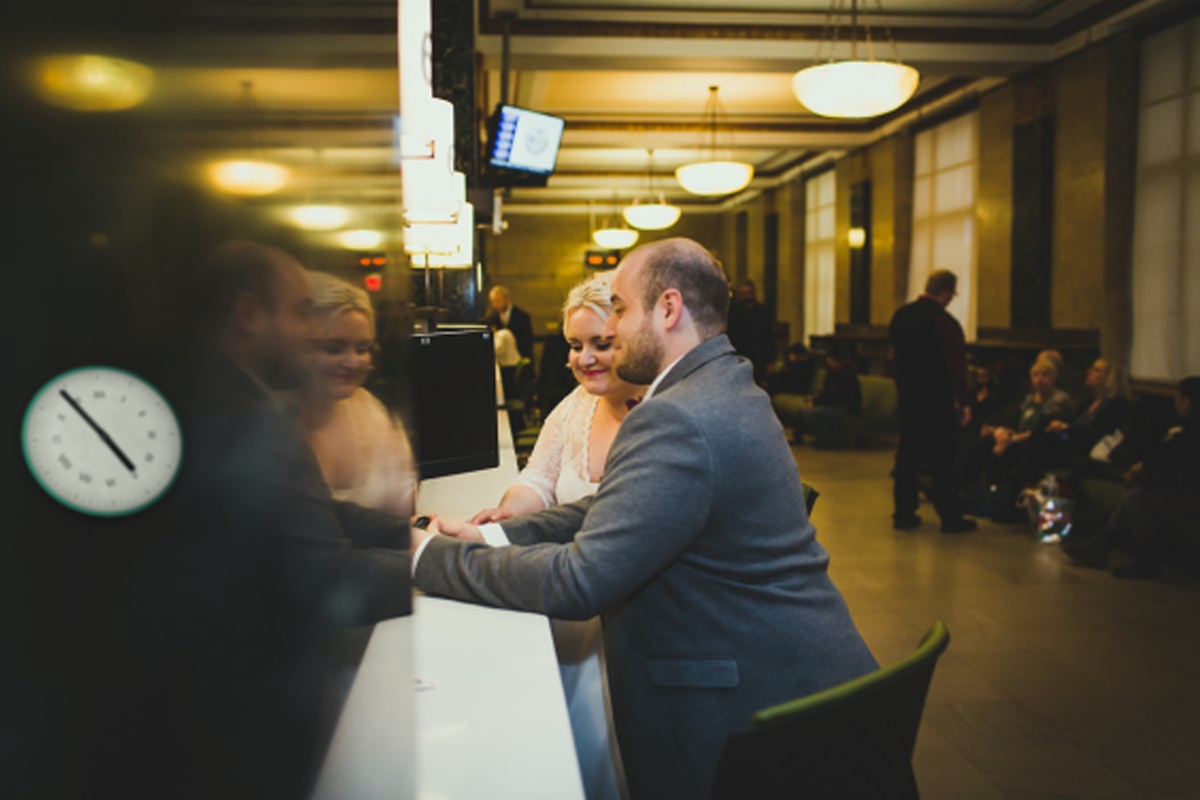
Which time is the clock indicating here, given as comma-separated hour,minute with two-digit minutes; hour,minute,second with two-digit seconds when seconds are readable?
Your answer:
4,54
